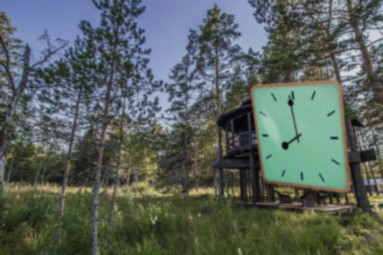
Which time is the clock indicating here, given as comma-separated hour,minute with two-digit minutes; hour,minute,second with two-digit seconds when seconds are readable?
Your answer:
7,59
